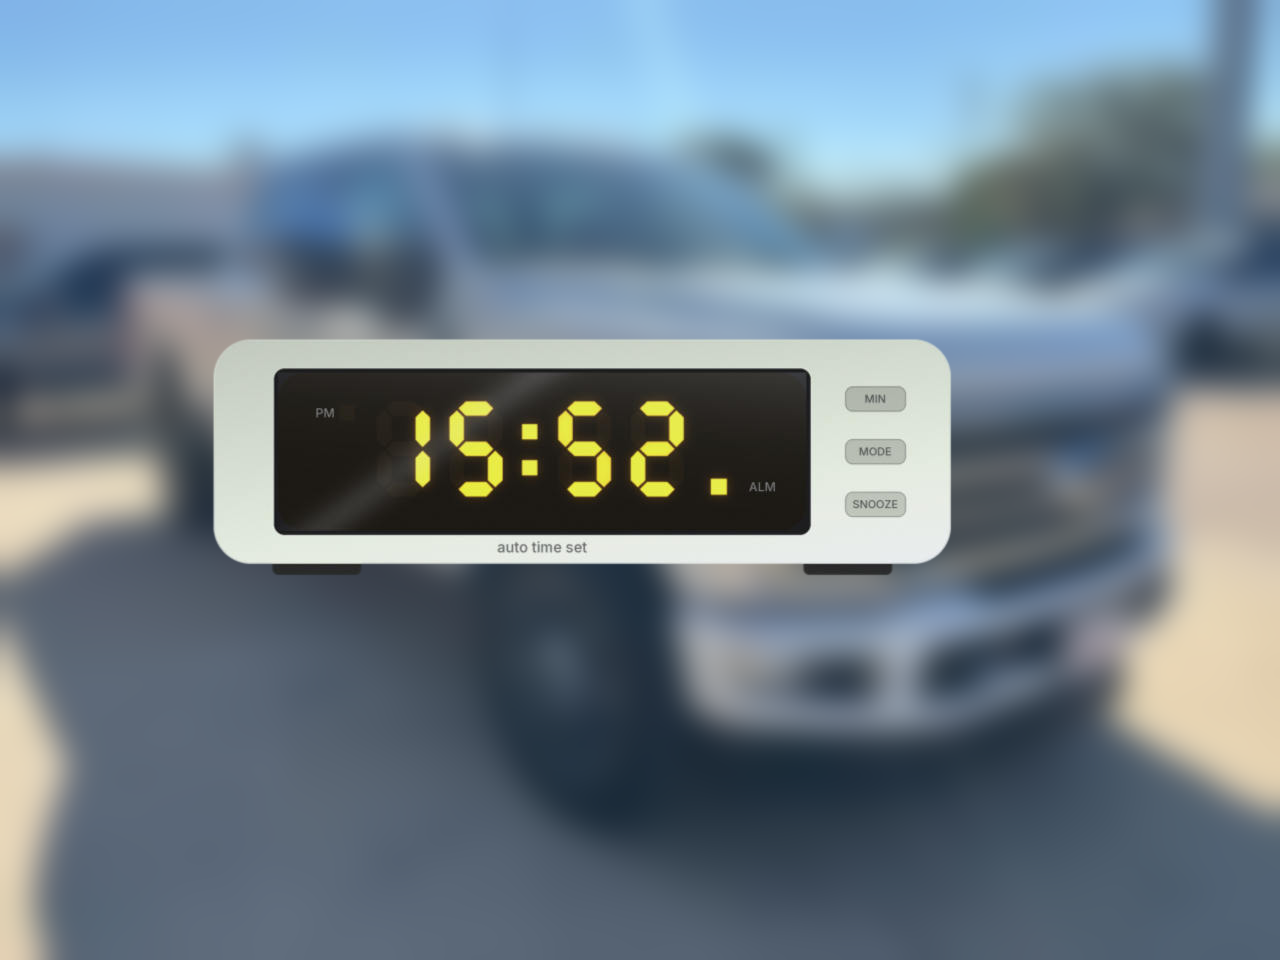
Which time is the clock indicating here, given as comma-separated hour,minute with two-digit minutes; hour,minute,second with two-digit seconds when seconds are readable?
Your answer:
15,52
